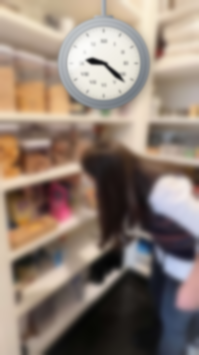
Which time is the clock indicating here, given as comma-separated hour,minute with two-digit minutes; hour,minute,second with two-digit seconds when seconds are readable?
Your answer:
9,22
